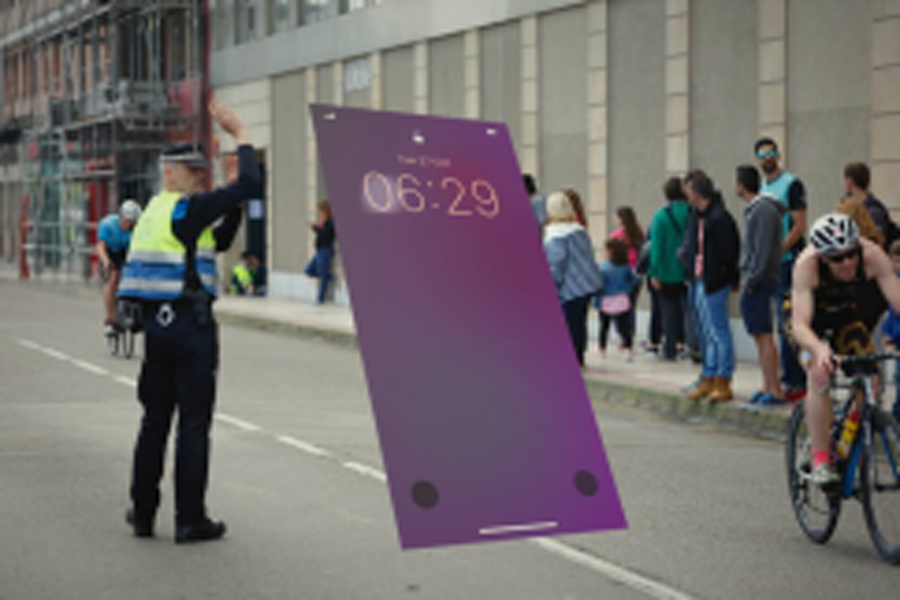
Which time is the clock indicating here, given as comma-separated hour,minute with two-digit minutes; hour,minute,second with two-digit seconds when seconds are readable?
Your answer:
6,29
